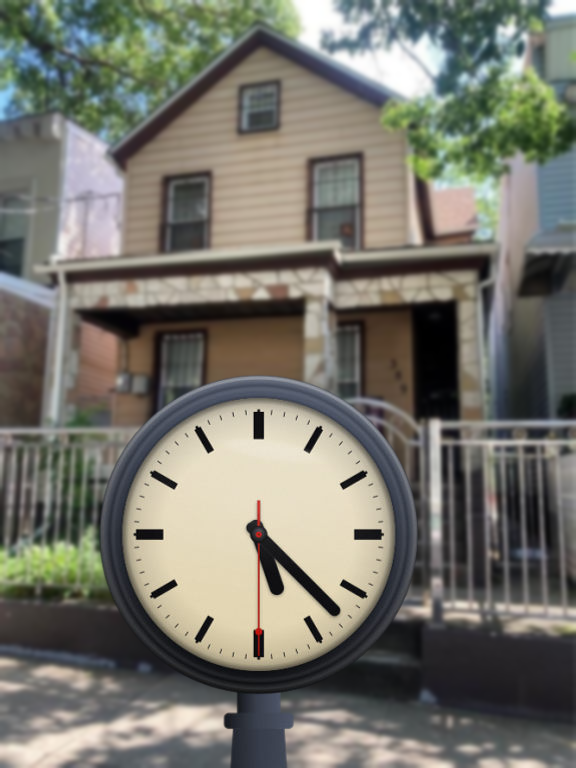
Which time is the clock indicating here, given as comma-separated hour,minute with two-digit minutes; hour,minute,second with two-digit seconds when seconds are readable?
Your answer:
5,22,30
